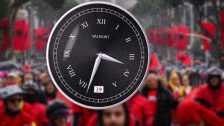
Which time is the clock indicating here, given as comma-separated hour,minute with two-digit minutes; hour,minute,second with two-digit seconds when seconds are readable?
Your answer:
3,33
